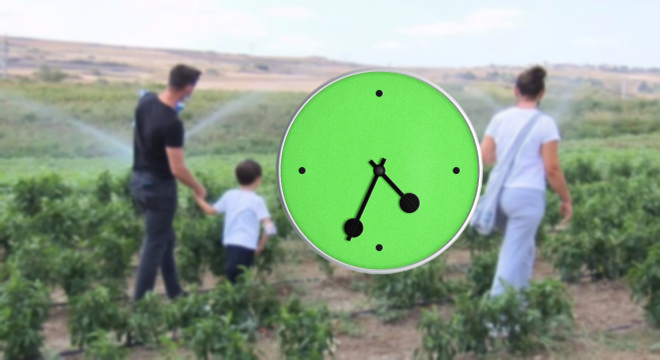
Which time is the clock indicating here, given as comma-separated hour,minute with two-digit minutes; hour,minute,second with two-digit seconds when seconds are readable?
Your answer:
4,34
